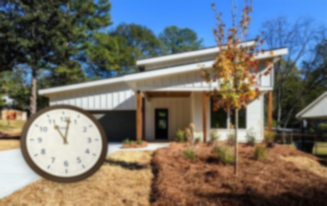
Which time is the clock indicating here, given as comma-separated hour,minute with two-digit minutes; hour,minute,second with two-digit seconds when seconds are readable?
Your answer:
11,02
